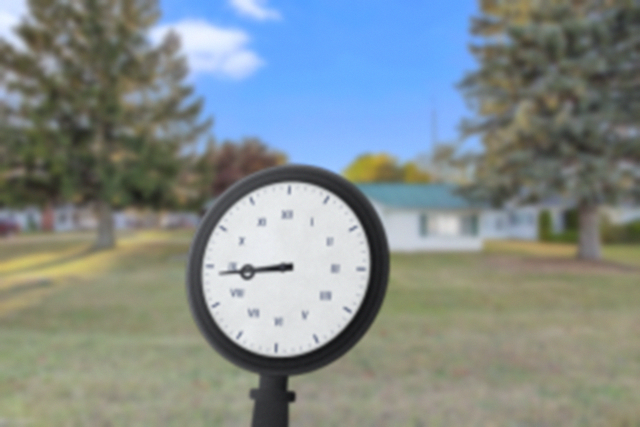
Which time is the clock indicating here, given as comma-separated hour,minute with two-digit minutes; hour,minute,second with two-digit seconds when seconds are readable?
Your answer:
8,44
